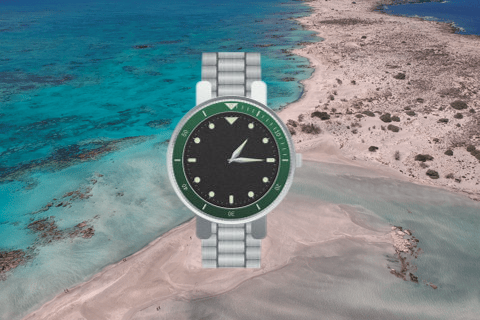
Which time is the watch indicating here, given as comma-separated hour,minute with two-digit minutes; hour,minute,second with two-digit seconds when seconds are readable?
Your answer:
1,15
